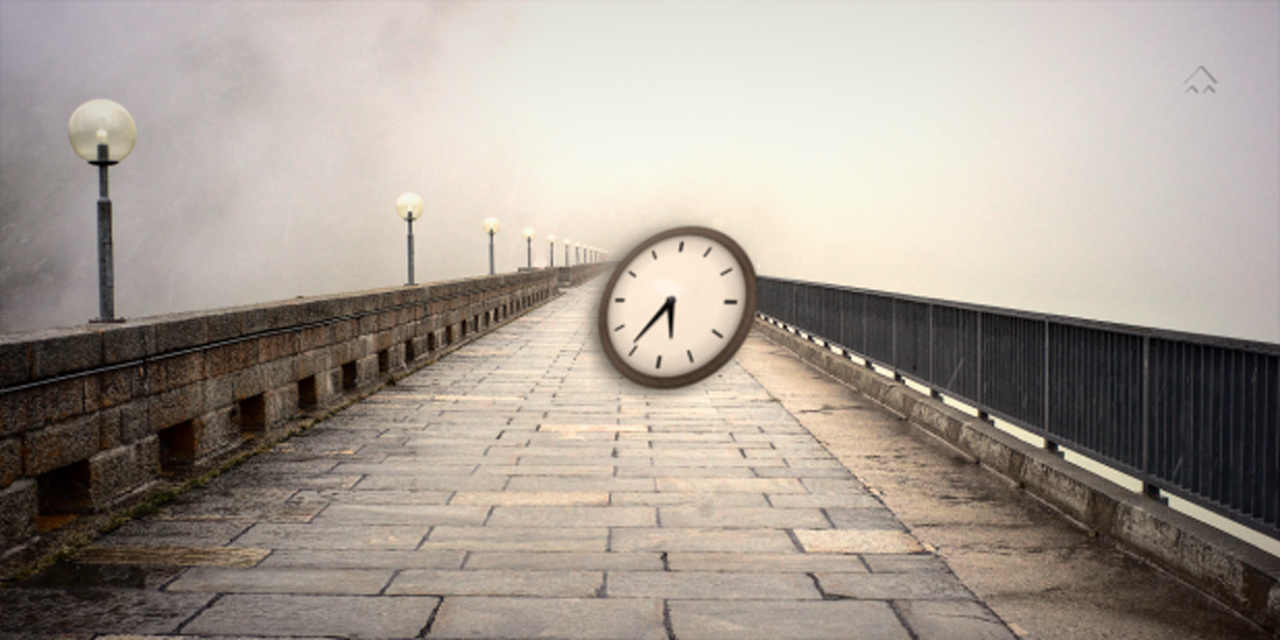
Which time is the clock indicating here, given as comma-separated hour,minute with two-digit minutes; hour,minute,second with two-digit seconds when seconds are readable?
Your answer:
5,36
